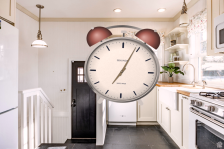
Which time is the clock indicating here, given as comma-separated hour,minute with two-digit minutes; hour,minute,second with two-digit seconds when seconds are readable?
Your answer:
7,04
